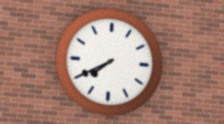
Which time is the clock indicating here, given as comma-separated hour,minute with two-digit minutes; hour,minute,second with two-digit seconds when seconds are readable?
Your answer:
7,40
